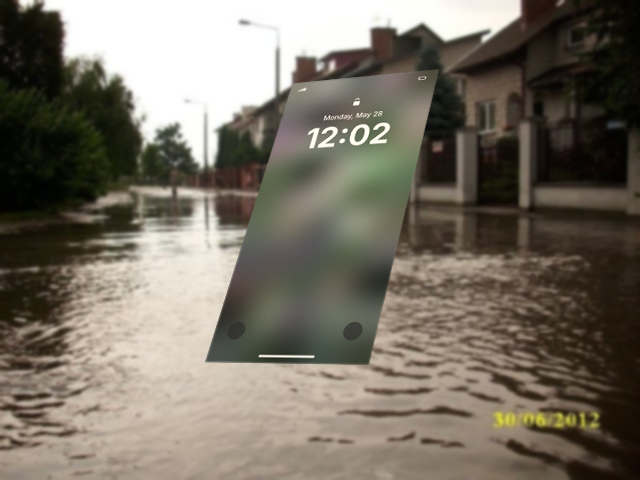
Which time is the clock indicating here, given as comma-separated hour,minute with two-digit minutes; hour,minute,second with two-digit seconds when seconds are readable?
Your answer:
12,02
